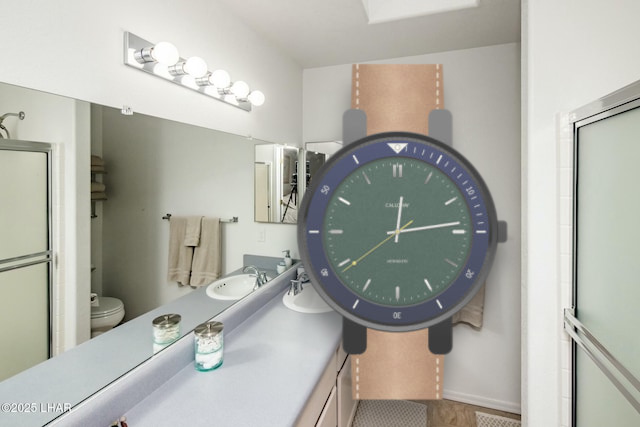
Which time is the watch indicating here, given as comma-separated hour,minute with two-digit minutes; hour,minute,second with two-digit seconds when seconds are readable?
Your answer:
12,13,39
